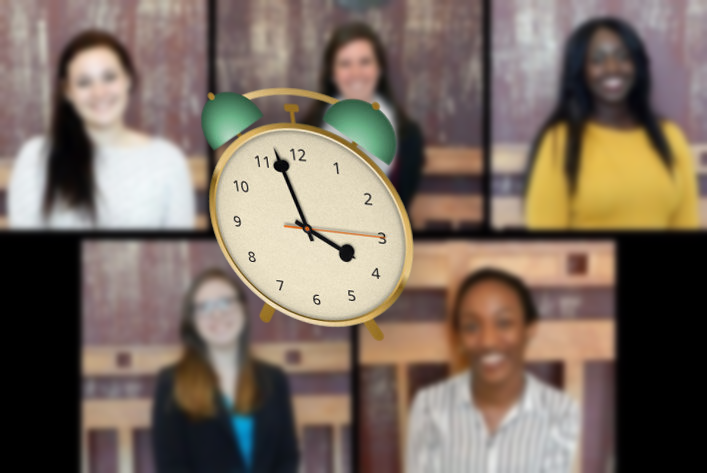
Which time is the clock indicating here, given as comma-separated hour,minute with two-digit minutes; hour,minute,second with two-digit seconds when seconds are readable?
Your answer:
3,57,15
